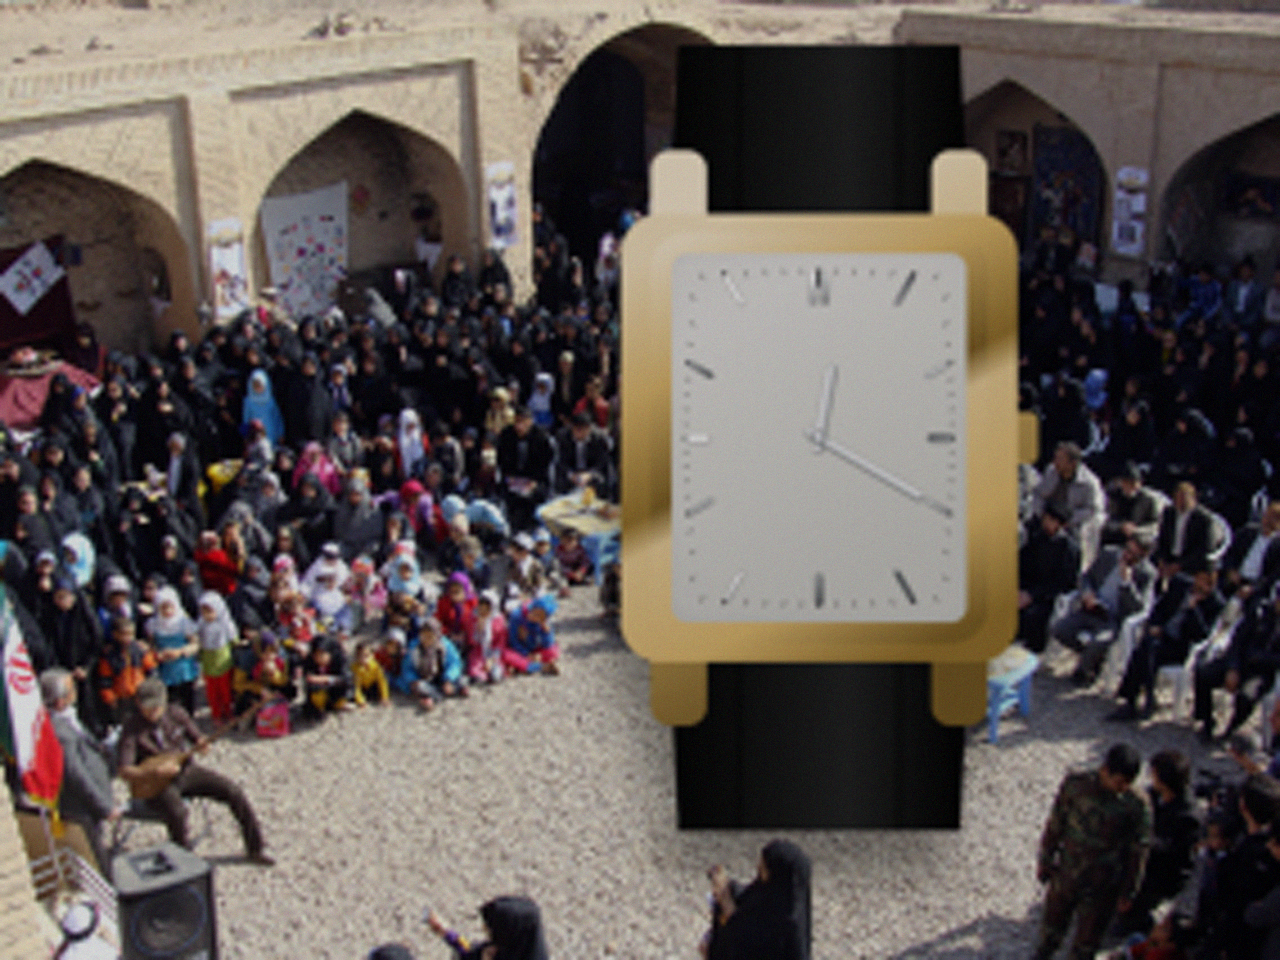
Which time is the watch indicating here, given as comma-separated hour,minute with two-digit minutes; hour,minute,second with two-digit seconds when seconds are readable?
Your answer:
12,20
